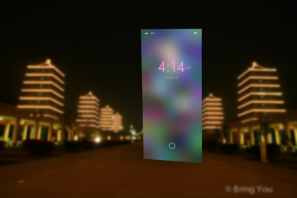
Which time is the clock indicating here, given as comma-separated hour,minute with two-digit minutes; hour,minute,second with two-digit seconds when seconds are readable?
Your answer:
4,14
